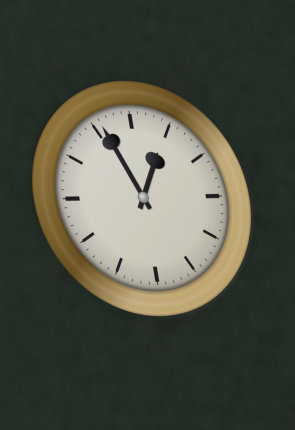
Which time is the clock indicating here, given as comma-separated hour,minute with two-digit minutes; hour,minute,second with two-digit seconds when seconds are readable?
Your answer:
12,56
